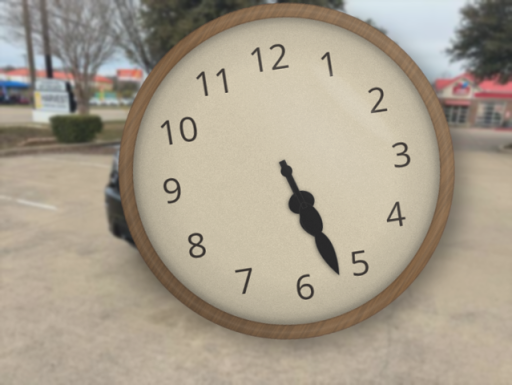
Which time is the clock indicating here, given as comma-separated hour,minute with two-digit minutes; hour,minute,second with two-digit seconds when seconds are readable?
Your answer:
5,27
